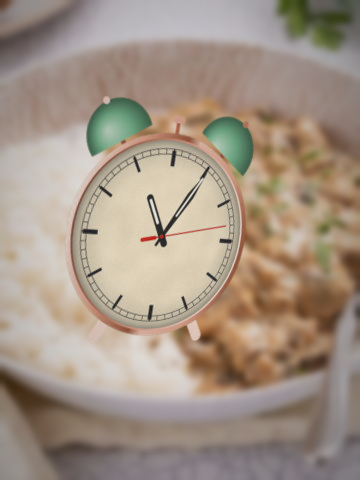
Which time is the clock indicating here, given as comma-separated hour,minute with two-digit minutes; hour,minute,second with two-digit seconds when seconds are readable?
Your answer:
11,05,13
